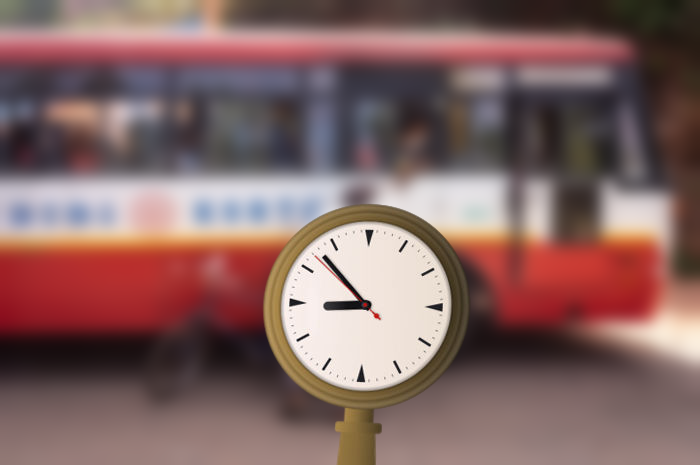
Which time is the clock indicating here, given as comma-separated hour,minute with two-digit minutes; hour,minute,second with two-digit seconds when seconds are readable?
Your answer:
8,52,52
